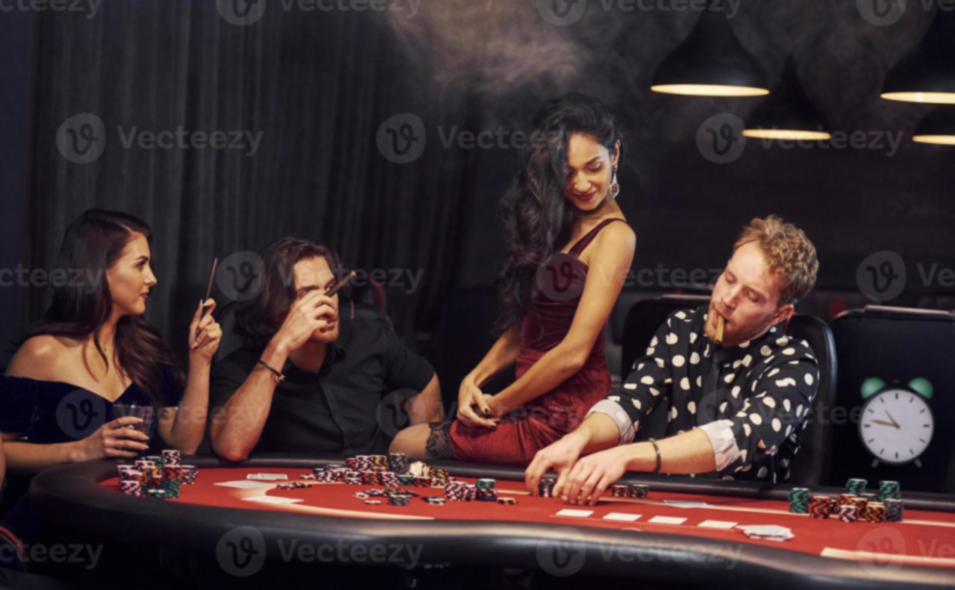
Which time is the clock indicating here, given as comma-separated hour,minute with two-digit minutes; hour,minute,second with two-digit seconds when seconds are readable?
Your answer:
10,47
